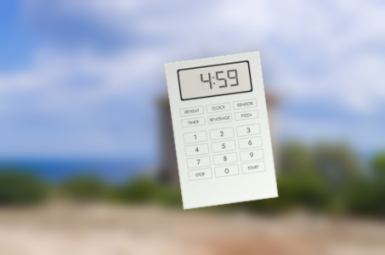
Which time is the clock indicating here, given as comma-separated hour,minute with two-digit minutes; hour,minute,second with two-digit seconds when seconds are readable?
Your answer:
4,59
